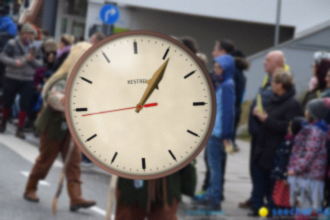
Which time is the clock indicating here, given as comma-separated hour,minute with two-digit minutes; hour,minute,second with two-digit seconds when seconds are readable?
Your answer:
1,05,44
